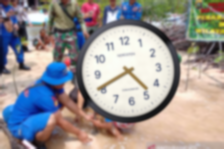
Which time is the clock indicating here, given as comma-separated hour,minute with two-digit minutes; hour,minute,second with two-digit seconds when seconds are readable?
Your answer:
4,41
